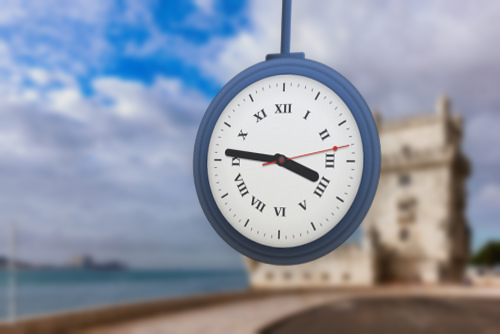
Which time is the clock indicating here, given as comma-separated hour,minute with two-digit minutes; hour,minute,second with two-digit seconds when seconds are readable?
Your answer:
3,46,13
